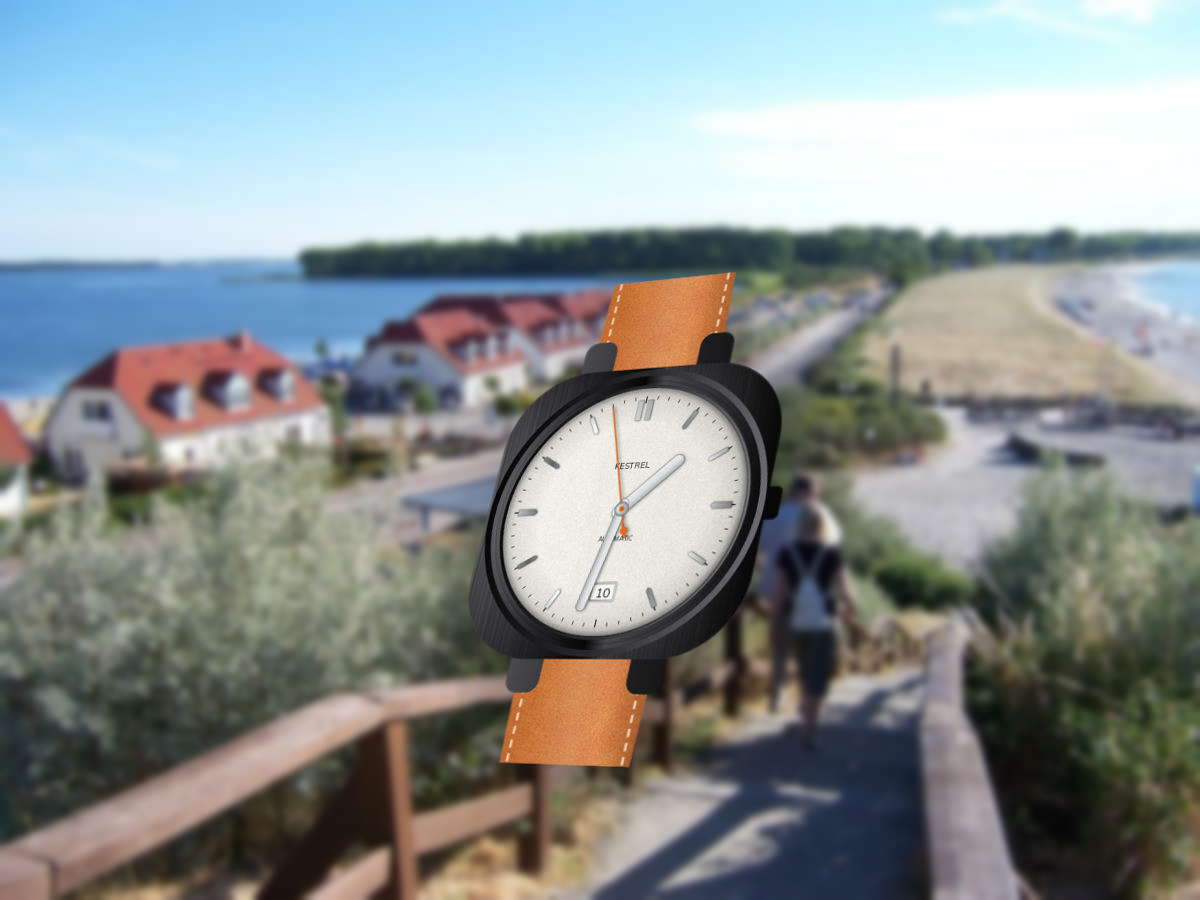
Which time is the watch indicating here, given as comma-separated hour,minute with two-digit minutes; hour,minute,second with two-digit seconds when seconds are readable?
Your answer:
1,31,57
